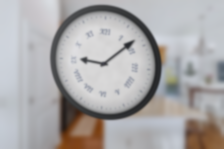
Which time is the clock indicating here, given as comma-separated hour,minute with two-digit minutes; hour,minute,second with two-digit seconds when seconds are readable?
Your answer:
9,08
